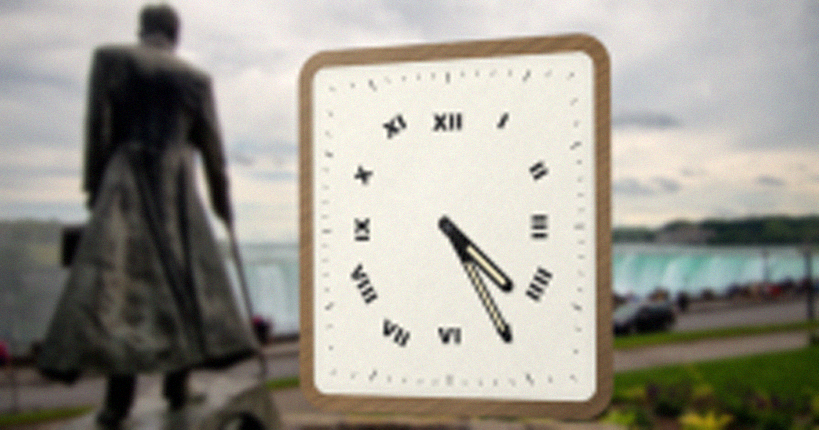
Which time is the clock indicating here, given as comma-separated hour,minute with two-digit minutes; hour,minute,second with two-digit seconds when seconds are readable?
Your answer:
4,25
